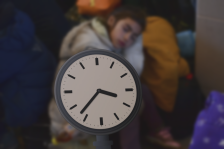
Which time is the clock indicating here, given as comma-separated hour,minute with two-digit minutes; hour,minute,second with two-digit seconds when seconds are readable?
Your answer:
3,37
